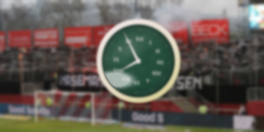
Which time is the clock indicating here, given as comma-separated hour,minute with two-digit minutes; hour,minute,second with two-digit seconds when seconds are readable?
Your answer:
7,55
